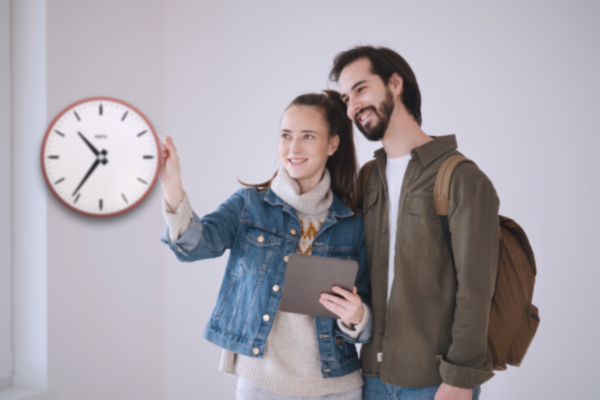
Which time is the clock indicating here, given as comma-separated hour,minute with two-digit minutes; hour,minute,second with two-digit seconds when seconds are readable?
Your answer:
10,36
